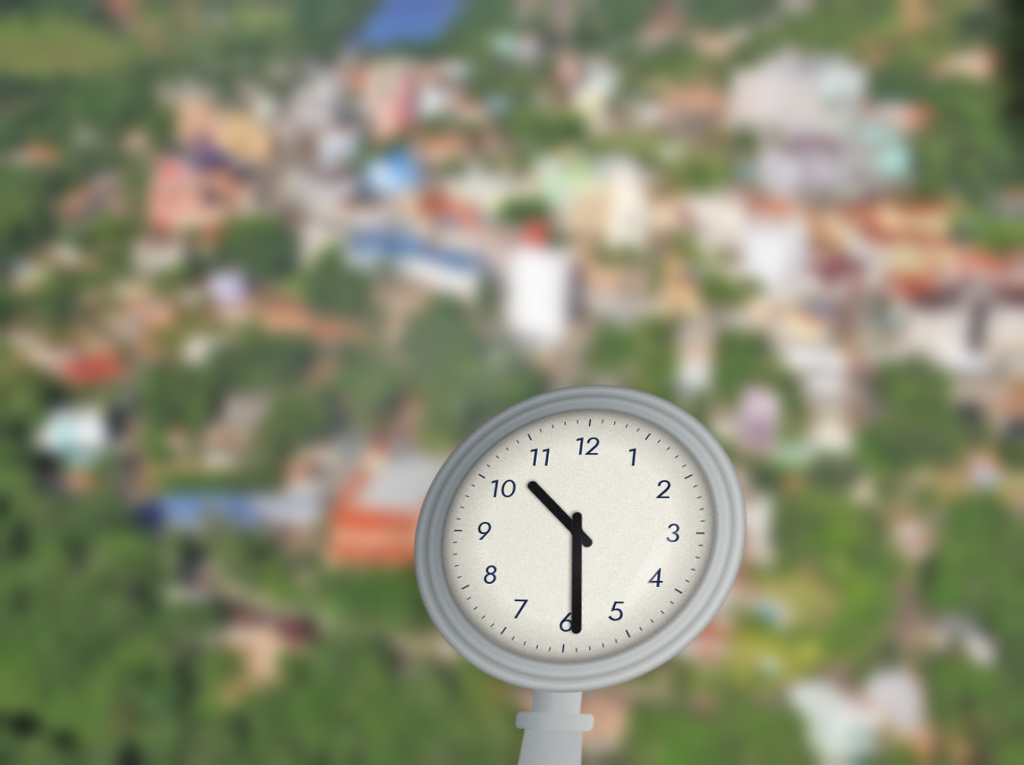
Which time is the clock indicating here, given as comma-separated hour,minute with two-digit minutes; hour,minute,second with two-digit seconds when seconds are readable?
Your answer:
10,29
